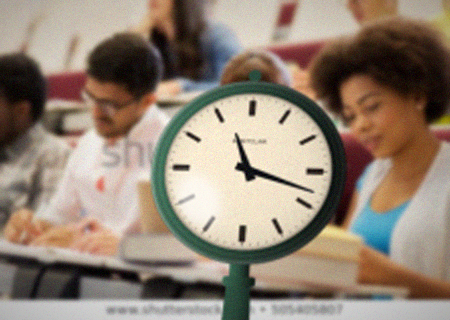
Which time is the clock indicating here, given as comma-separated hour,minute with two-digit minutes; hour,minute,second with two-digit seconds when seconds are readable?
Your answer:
11,18
